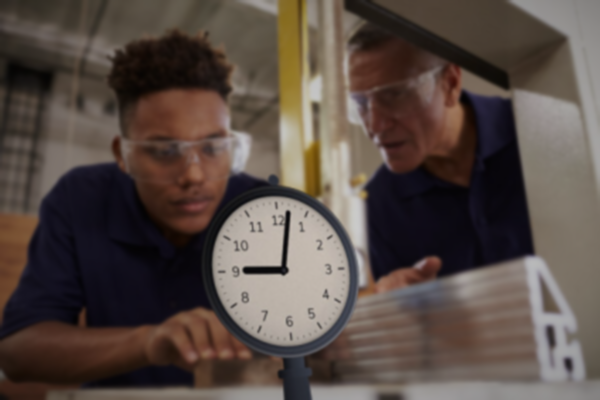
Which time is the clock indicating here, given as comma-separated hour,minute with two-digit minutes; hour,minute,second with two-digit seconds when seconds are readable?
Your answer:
9,02
